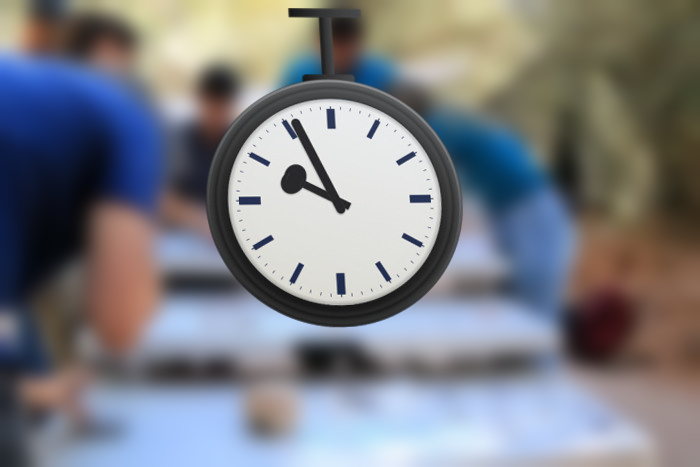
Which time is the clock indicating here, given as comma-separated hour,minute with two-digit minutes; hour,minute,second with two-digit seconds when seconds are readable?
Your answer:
9,56
